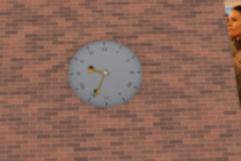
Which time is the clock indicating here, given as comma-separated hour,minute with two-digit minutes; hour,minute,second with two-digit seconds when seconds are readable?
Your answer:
9,34
